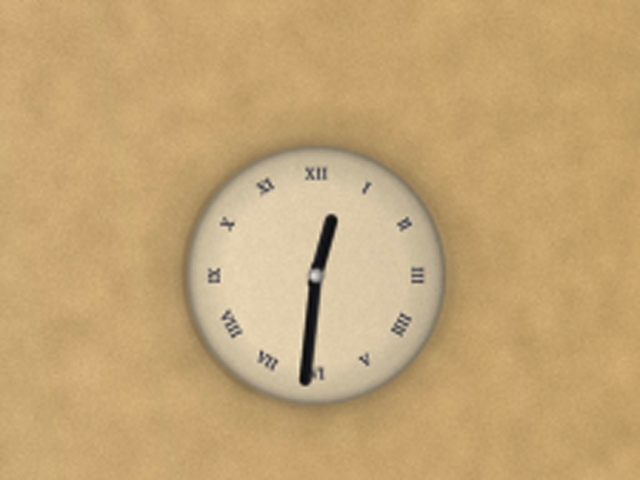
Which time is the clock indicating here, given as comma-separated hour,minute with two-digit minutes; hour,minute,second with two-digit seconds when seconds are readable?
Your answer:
12,31
